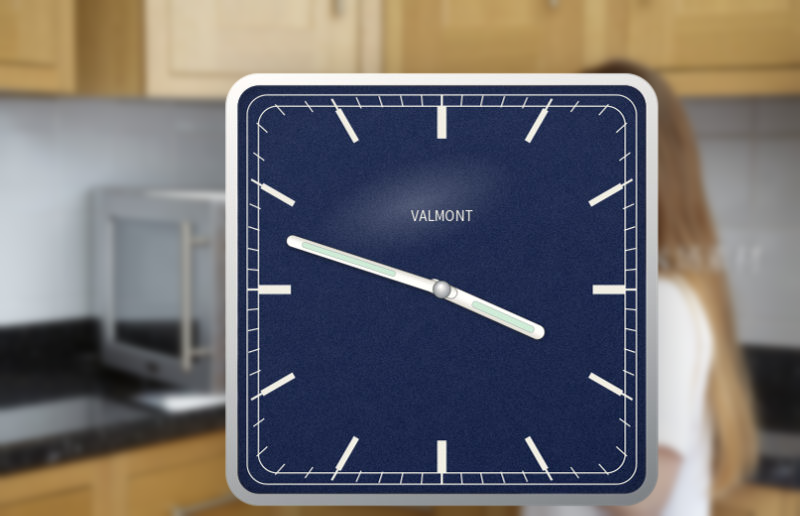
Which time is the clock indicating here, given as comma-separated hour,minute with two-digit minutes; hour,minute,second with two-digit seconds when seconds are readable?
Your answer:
3,48
